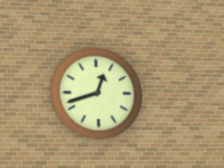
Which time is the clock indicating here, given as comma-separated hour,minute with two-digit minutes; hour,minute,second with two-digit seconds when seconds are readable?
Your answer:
12,42
